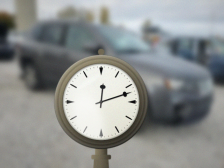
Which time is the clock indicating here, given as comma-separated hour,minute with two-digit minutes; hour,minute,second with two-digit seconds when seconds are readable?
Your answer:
12,12
